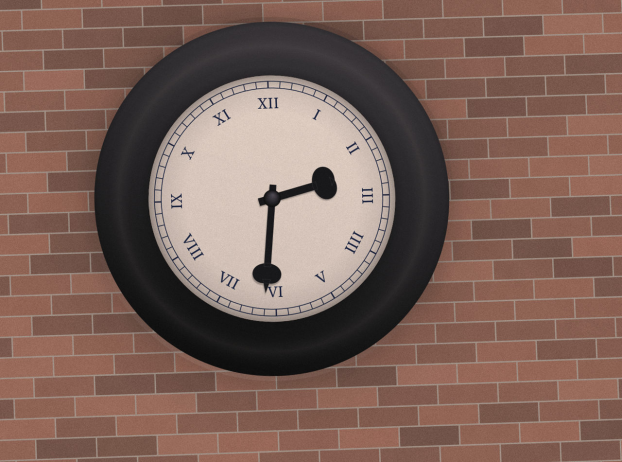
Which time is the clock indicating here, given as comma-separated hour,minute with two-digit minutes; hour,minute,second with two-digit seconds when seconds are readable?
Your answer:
2,31
